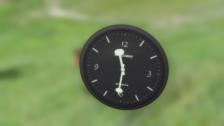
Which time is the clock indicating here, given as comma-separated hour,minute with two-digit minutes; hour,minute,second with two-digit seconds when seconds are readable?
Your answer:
11,31
